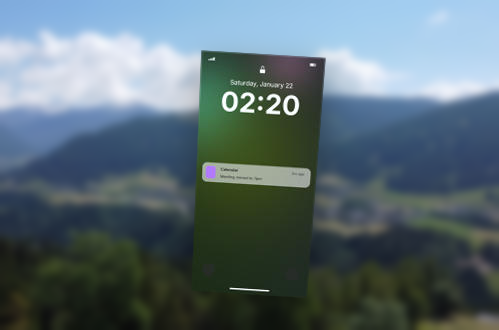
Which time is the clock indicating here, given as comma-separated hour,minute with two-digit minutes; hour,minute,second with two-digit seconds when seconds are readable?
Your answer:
2,20
